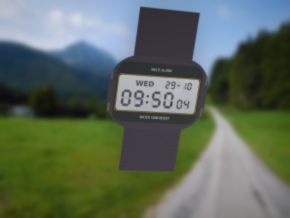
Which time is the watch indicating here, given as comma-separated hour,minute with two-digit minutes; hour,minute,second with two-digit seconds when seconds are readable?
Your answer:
9,50,04
